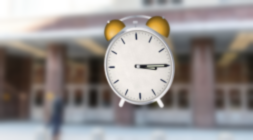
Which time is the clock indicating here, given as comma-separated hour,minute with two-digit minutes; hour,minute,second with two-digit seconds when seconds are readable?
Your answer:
3,15
